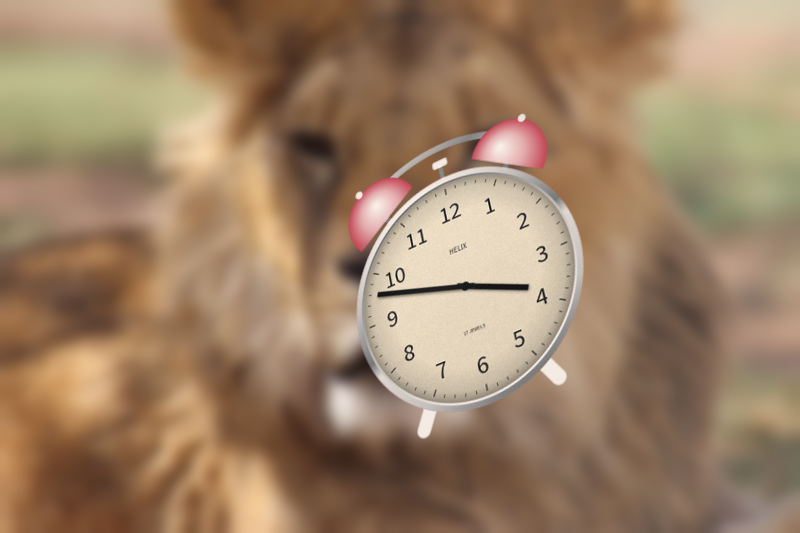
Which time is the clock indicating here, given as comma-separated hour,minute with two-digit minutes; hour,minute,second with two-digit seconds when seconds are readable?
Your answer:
3,48
